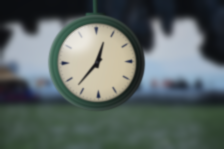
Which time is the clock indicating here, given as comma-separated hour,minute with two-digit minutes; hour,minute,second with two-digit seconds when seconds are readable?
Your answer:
12,37
